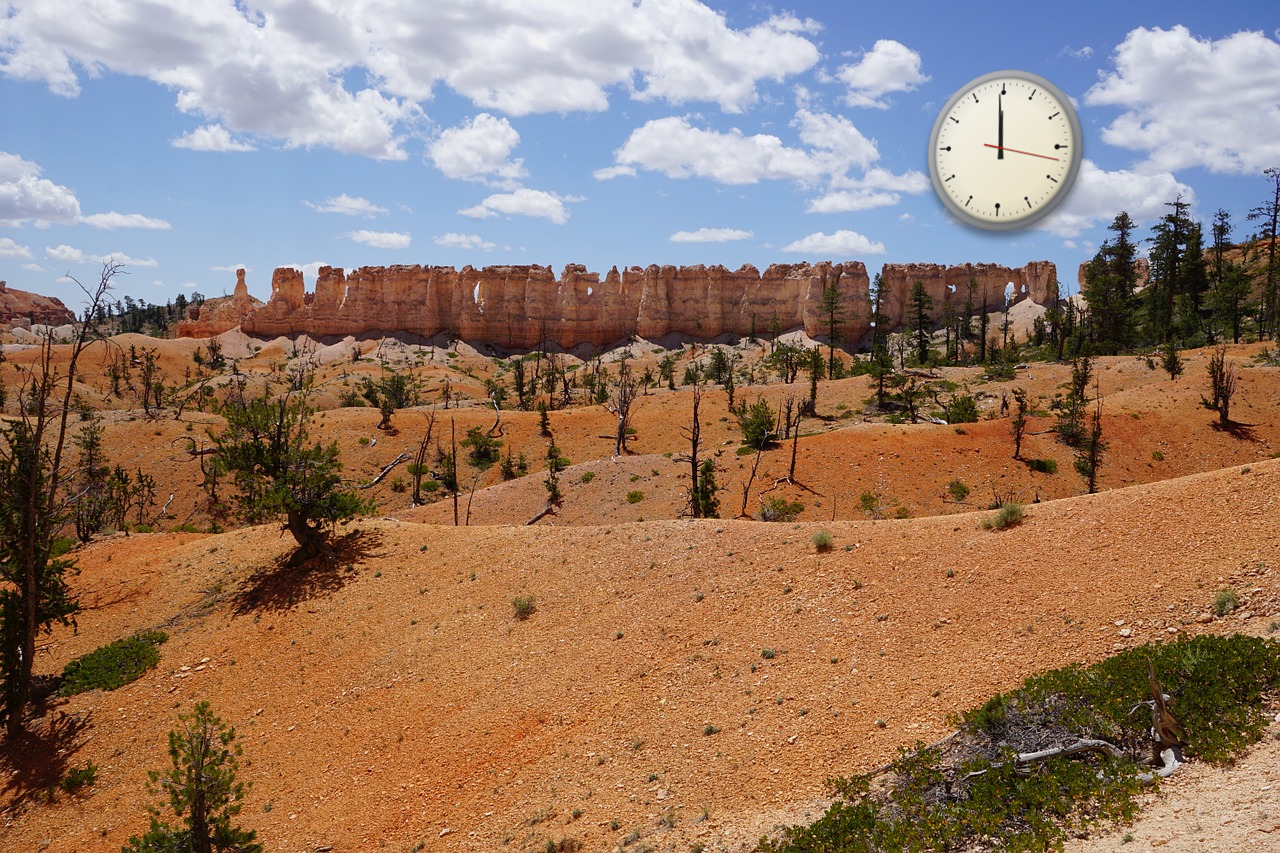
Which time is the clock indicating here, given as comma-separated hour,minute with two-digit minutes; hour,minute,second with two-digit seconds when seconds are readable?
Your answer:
11,59,17
